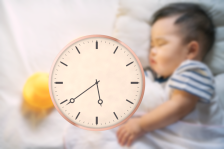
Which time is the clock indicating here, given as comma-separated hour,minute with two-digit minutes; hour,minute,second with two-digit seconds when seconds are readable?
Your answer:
5,39
